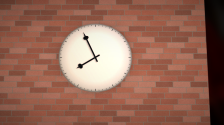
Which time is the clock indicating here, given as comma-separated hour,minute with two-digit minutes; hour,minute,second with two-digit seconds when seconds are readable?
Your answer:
7,56
